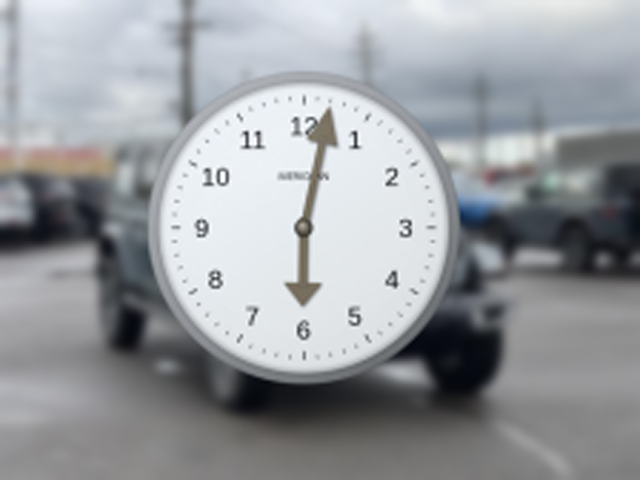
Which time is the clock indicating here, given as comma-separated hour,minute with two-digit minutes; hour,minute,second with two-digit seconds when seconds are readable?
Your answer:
6,02
